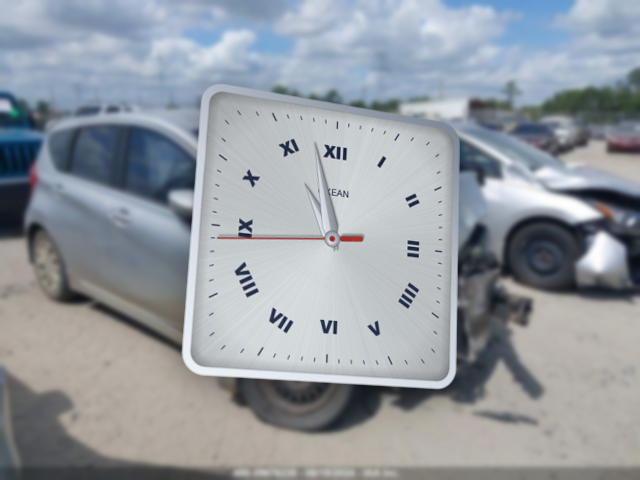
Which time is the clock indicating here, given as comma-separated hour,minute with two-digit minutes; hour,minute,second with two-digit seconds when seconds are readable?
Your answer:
10,57,44
